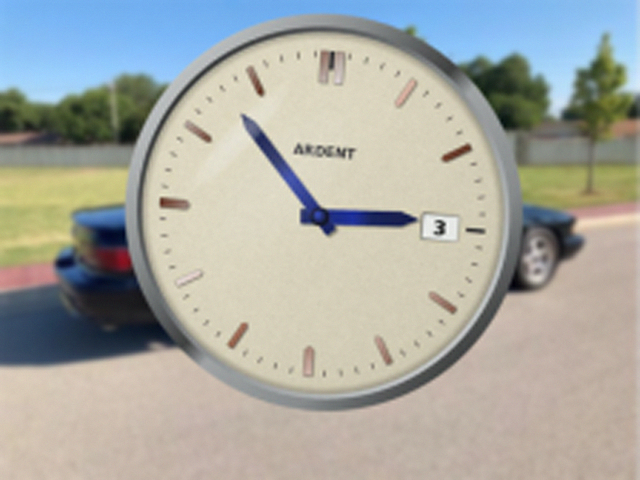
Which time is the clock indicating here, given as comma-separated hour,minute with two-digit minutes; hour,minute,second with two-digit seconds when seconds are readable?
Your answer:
2,53
